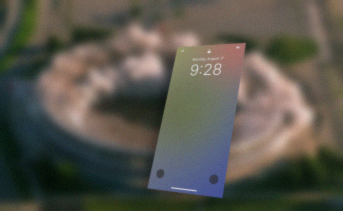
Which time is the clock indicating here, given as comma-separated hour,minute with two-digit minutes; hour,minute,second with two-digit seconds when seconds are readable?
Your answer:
9,28
